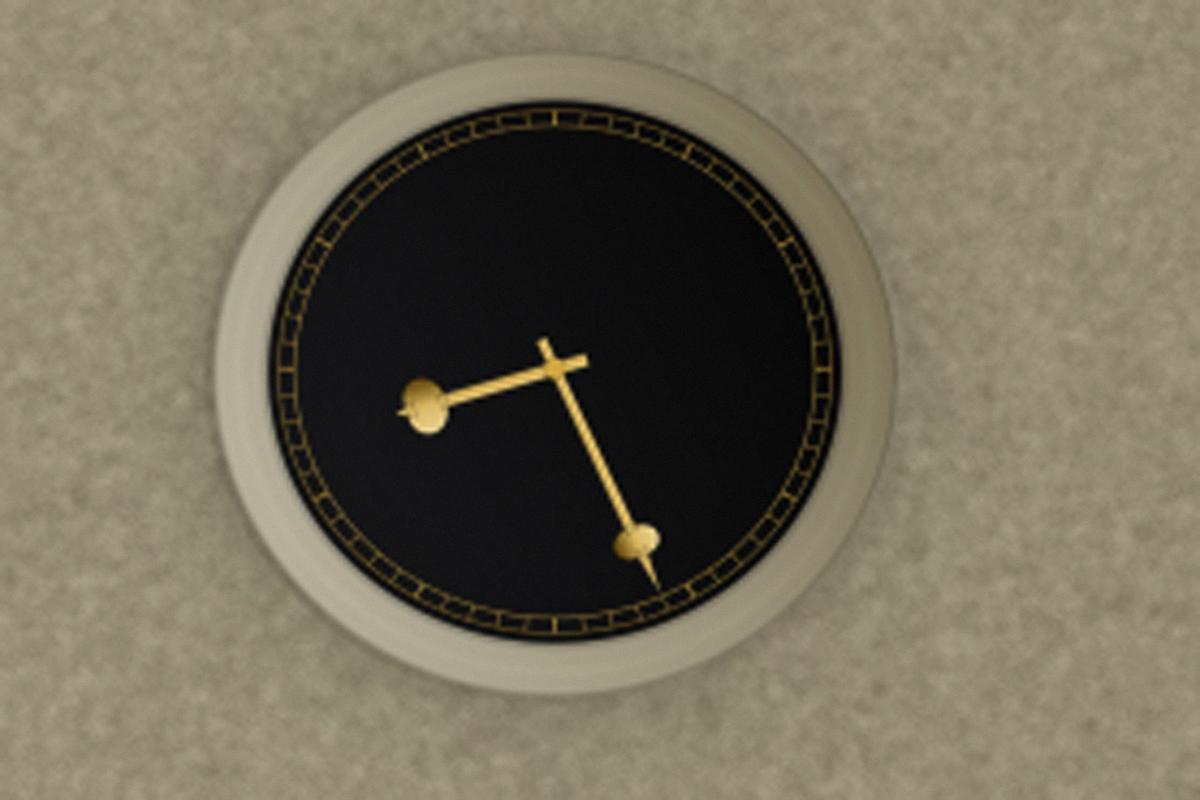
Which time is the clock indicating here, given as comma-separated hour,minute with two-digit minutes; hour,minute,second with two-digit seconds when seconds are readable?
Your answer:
8,26
